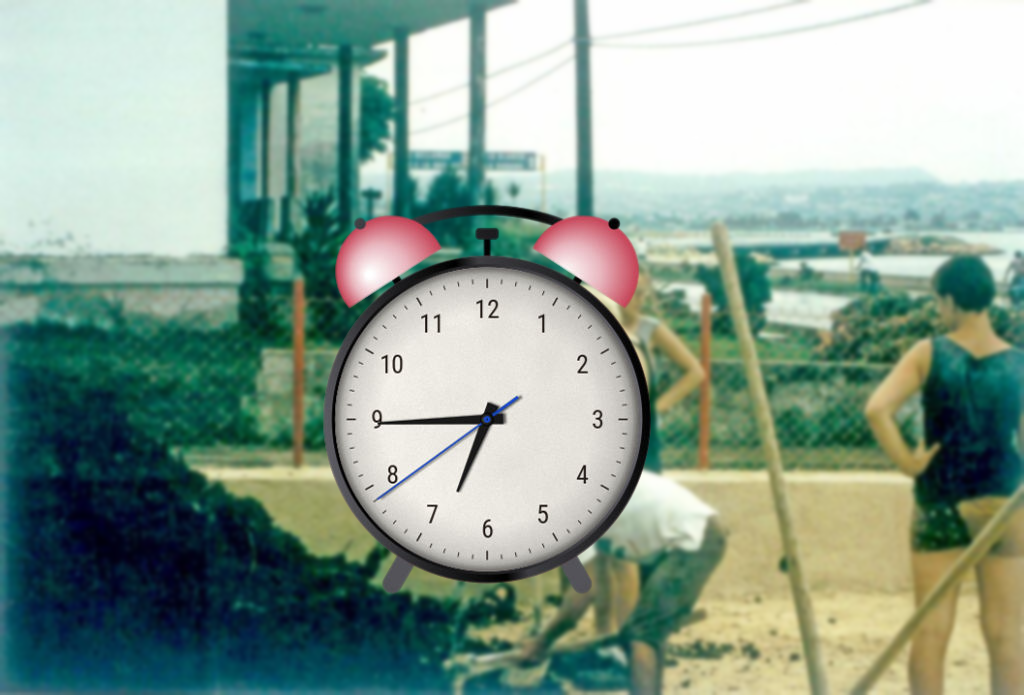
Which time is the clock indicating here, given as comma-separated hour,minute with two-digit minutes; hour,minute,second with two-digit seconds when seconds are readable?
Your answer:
6,44,39
